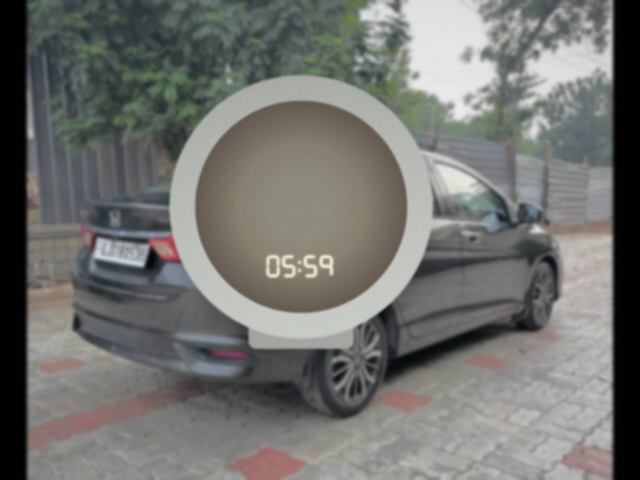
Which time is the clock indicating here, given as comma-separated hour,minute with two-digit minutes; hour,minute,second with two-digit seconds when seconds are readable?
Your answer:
5,59
